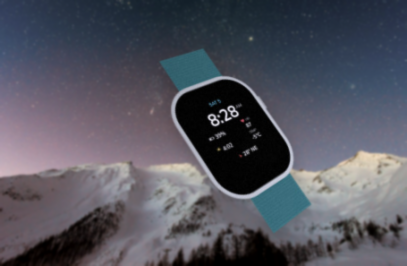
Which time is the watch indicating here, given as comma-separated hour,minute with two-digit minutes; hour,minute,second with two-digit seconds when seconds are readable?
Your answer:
8,28
